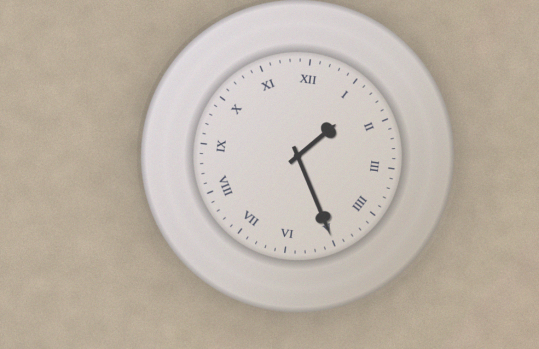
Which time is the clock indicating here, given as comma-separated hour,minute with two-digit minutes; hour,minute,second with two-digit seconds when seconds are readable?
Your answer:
1,25
